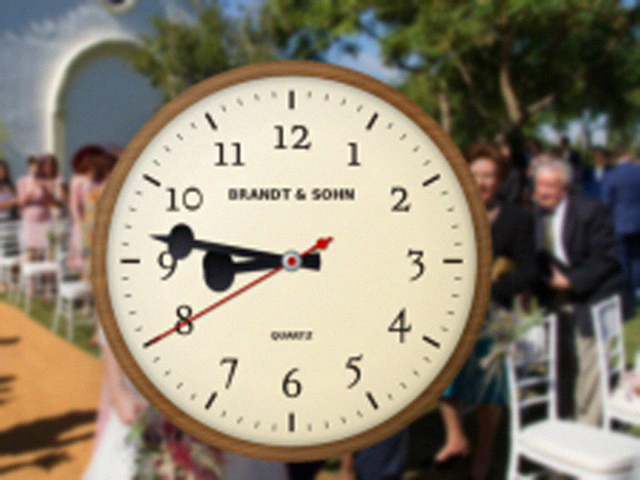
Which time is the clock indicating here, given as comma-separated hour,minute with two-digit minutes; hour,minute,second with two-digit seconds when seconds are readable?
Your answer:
8,46,40
